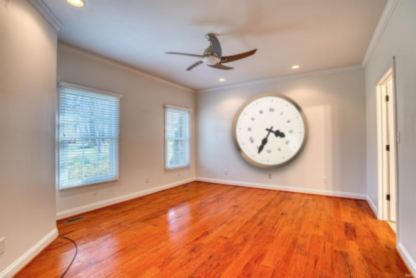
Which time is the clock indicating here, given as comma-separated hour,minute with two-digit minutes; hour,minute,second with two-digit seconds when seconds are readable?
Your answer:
3,34
